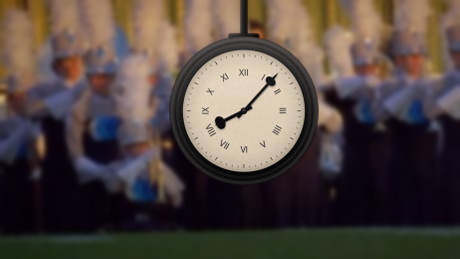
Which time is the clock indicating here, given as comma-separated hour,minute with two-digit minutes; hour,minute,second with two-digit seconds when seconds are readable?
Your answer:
8,07
